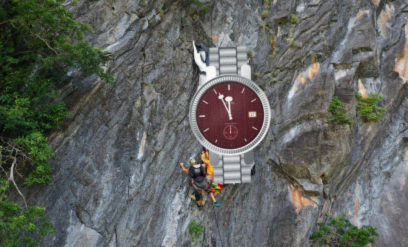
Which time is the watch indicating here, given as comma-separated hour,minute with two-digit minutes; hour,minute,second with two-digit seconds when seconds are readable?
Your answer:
11,56
